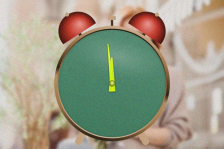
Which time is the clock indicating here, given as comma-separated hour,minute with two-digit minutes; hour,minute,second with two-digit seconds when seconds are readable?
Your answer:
11,59
